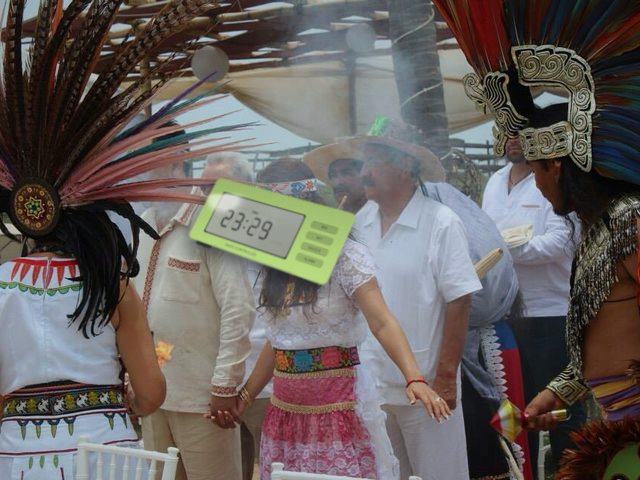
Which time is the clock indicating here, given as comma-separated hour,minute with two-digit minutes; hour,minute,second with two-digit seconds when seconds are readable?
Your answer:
23,29
